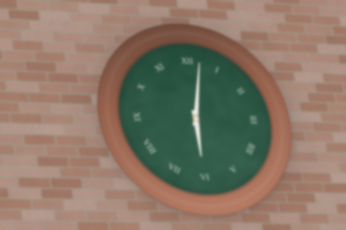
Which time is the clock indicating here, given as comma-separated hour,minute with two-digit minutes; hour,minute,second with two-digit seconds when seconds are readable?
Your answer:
6,02
